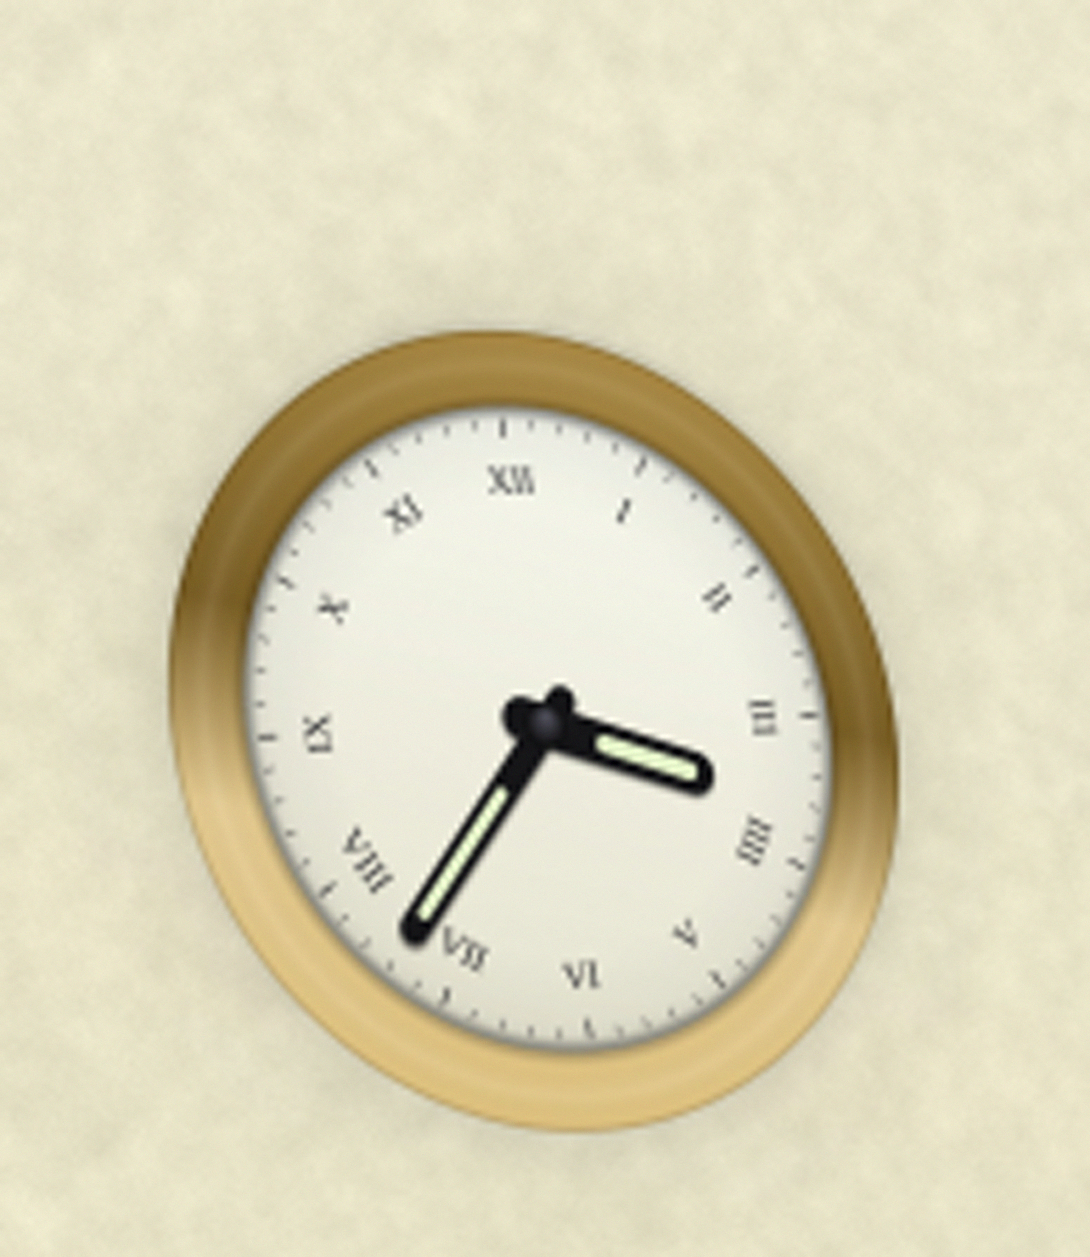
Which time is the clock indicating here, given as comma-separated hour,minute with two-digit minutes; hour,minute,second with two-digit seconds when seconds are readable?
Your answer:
3,37
